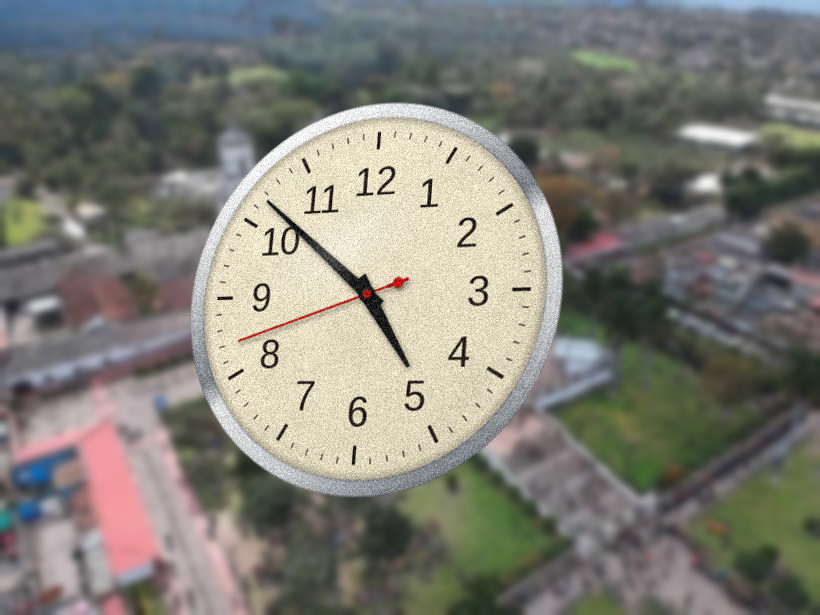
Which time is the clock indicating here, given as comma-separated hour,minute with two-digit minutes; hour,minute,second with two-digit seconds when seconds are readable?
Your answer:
4,51,42
